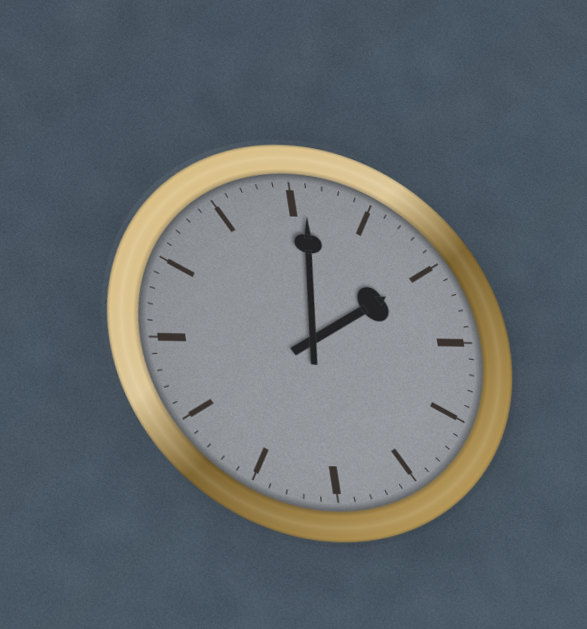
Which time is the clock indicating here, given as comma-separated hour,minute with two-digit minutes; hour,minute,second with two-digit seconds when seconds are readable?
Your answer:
2,01
